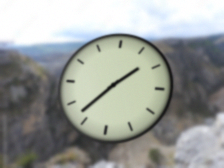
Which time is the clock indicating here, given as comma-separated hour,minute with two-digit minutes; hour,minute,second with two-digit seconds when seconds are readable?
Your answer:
1,37
